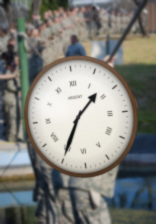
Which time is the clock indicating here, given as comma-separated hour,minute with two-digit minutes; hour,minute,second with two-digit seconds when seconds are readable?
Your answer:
1,35
